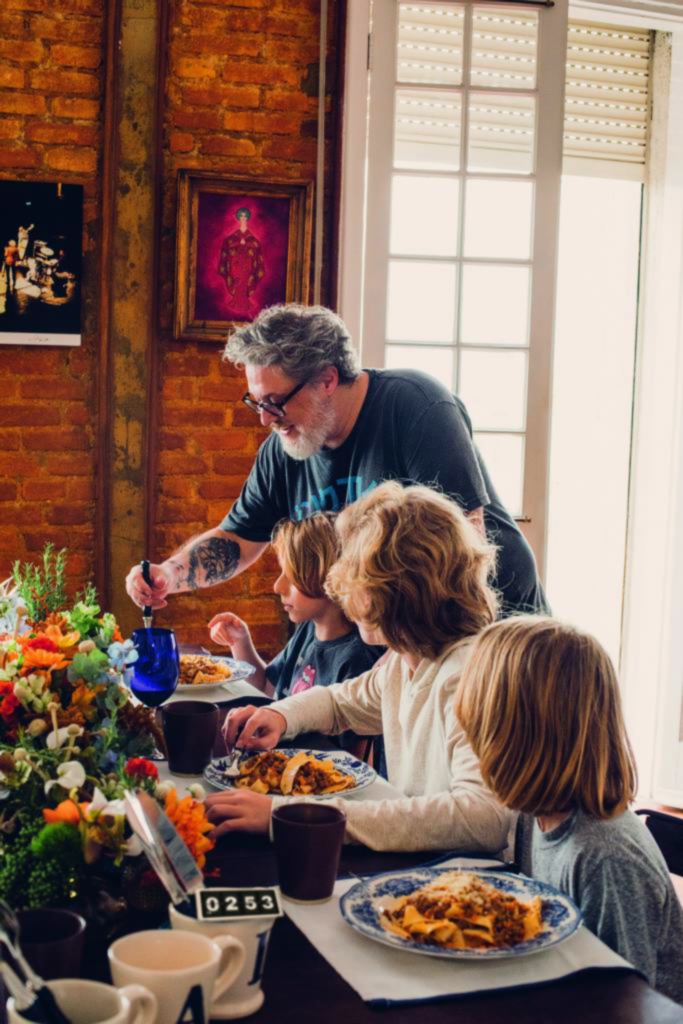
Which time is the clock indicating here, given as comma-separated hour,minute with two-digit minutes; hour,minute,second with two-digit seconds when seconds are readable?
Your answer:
2,53
